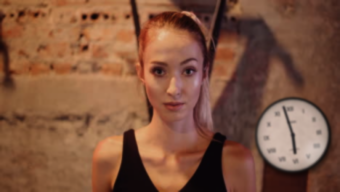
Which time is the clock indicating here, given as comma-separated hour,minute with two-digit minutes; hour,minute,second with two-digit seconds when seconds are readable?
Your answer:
5,58
